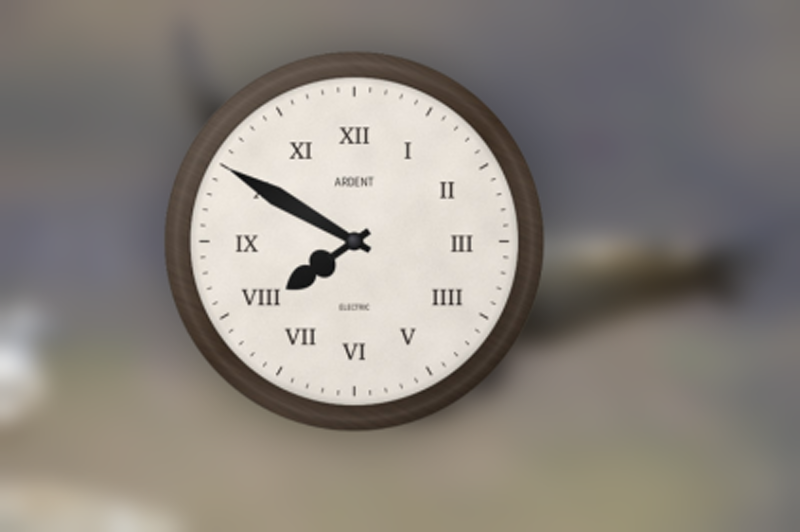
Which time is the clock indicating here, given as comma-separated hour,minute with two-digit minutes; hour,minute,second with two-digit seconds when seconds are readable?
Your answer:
7,50
